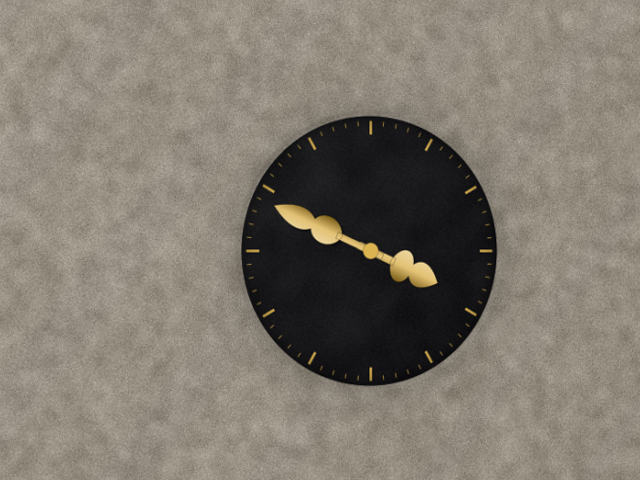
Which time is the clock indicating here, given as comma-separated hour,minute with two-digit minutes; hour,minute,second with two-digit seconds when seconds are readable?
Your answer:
3,49
